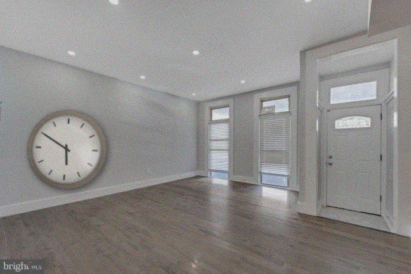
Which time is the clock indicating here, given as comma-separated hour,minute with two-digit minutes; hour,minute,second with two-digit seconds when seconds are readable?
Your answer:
5,50
